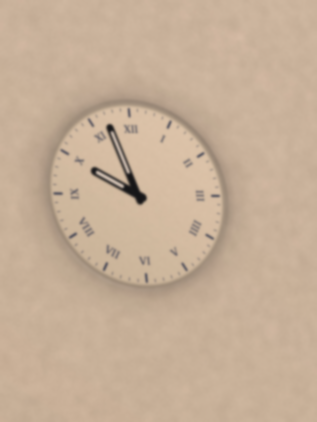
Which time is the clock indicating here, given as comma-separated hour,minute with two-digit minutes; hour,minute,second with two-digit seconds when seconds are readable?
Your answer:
9,57
